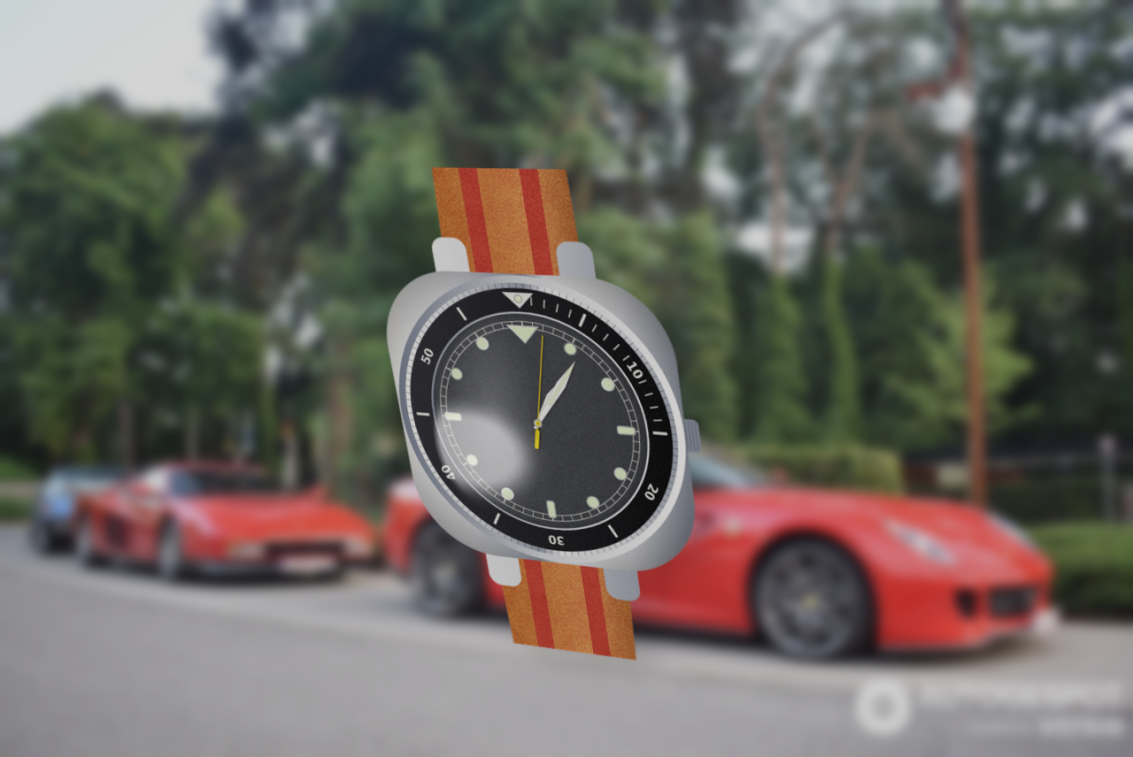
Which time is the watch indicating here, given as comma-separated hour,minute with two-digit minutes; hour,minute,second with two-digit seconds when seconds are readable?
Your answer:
1,06,02
